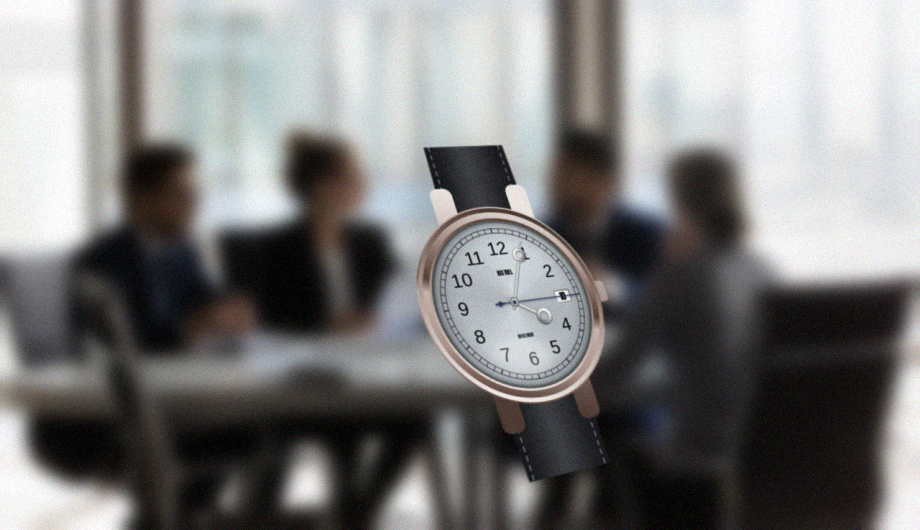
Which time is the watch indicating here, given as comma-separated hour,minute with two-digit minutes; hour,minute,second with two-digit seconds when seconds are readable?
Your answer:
4,04,15
